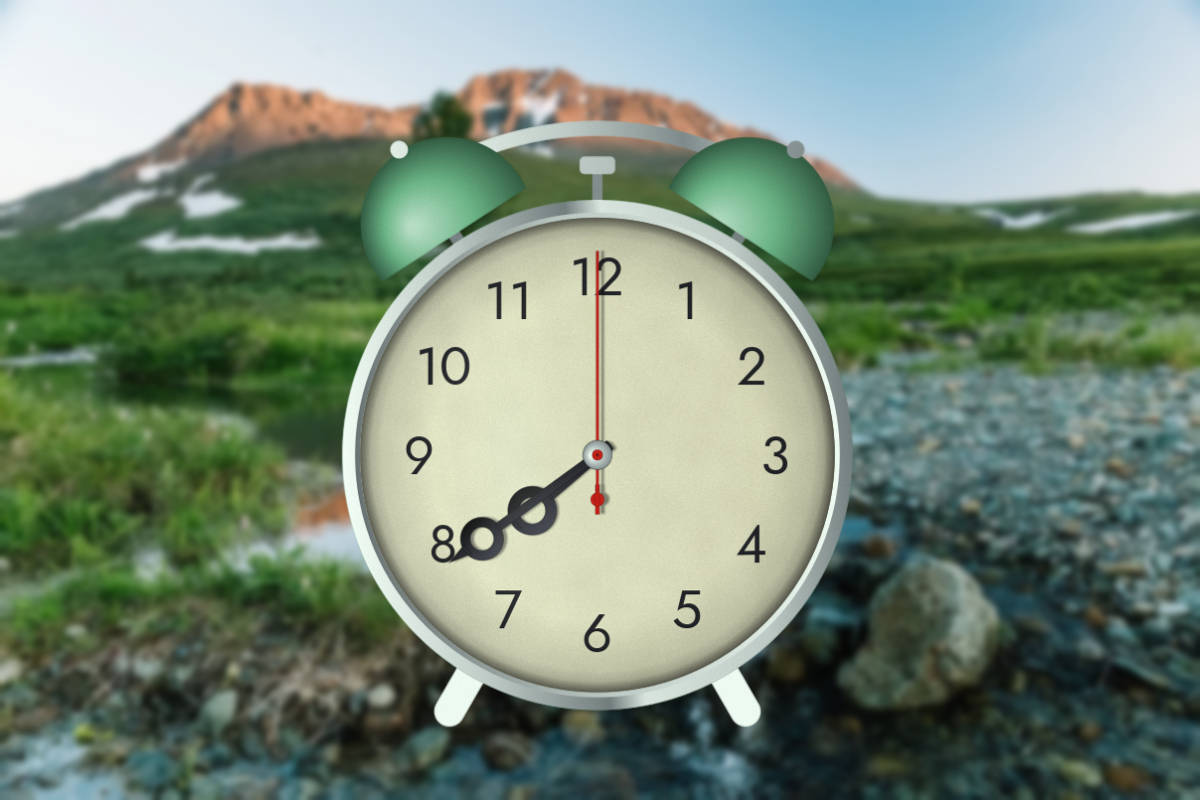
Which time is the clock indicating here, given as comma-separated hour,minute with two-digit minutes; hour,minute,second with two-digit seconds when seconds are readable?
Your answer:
7,39,00
